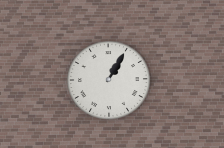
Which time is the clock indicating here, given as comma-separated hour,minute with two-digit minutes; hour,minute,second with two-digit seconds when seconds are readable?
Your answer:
1,05
